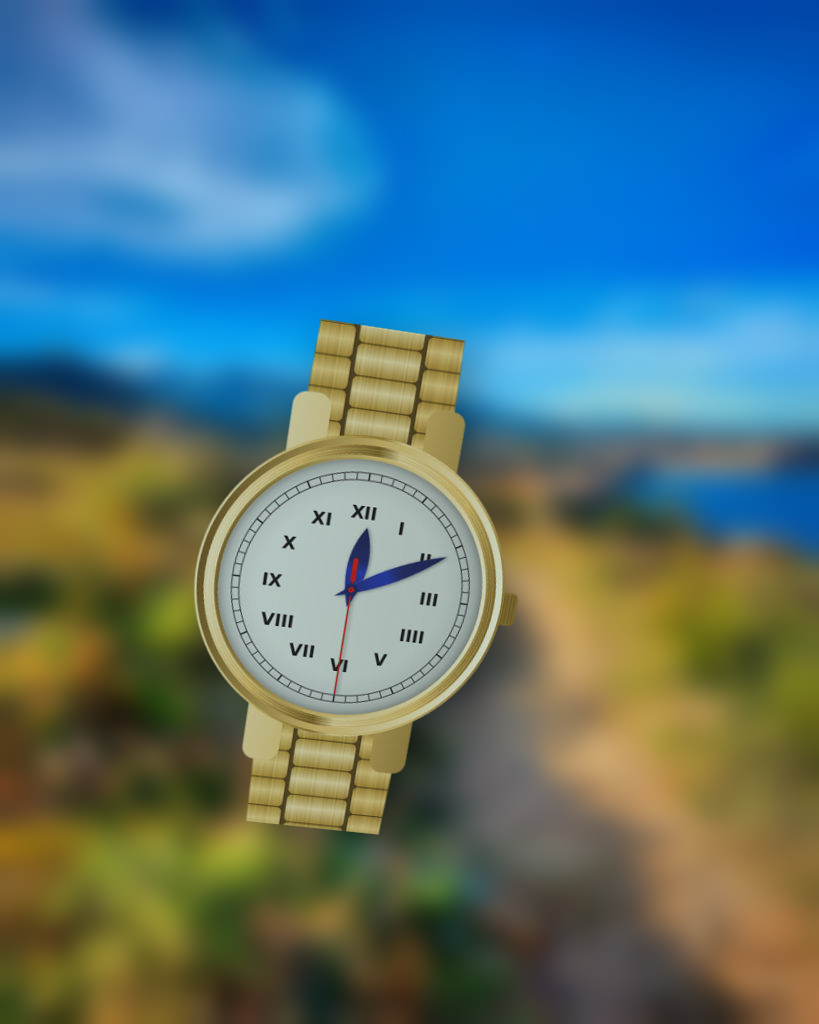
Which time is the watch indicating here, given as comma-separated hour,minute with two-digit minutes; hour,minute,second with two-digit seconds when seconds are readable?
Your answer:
12,10,30
